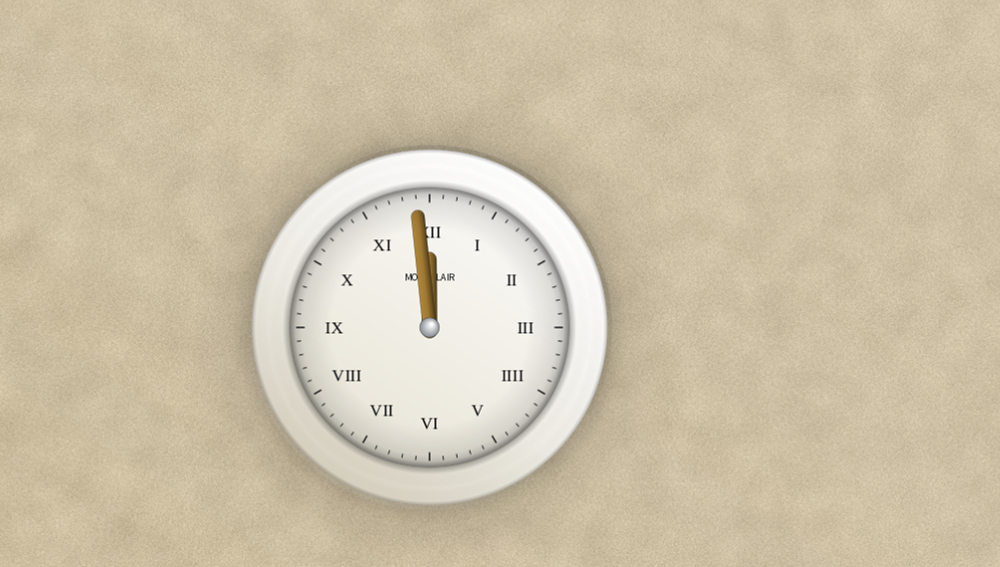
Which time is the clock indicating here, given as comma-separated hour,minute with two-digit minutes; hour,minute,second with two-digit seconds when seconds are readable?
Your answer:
11,59
